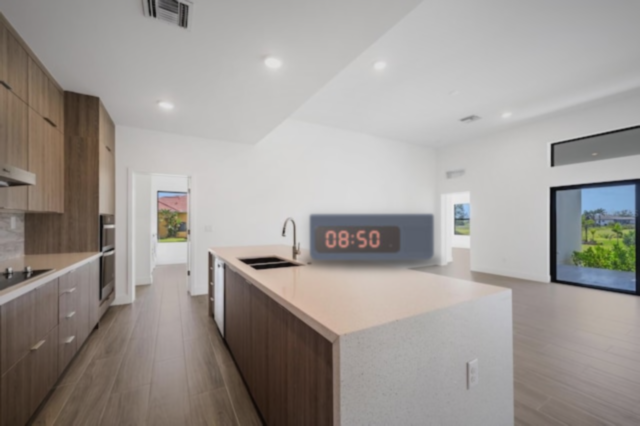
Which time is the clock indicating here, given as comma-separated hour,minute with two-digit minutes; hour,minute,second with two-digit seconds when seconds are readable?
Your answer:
8,50
